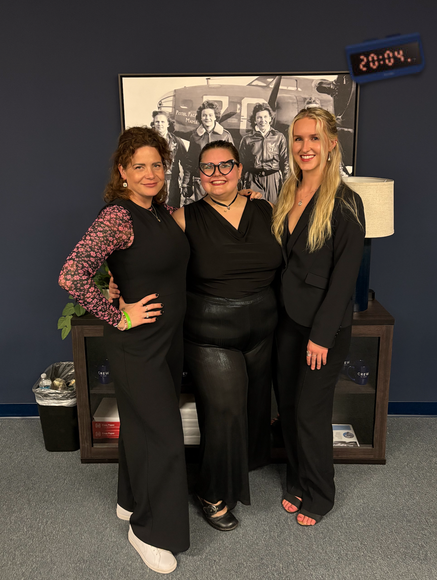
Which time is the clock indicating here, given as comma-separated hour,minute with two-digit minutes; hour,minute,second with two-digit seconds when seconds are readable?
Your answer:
20,04
